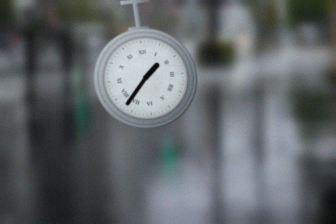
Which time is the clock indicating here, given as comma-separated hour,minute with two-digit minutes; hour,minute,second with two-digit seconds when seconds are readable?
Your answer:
1,37
